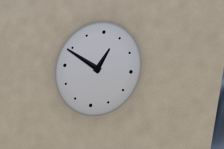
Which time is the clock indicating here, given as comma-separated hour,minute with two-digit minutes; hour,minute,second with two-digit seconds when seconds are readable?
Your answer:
12,49
